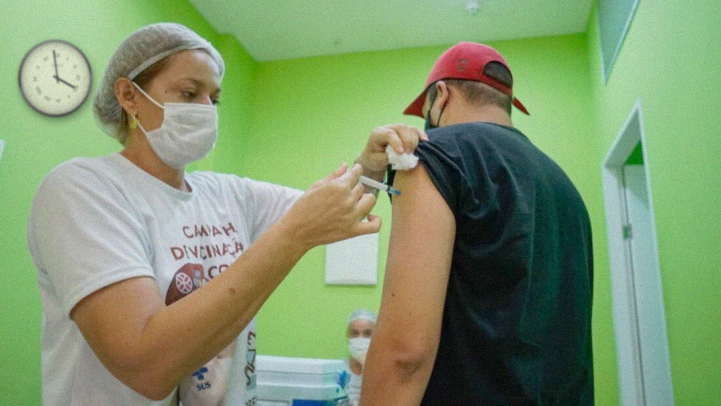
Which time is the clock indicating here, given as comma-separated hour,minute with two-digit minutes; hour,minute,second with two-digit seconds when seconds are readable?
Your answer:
3,59
